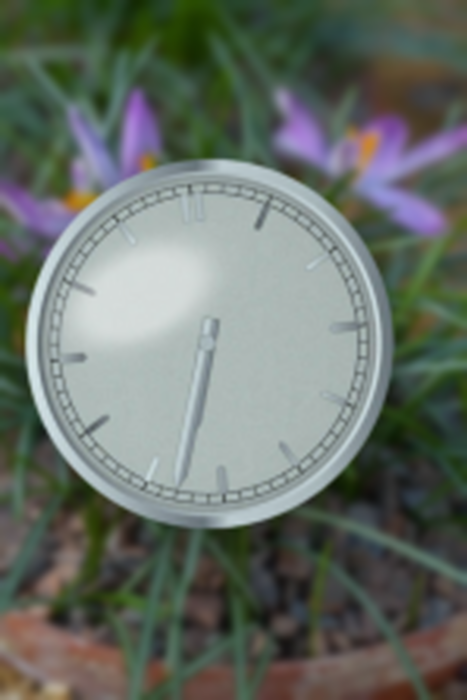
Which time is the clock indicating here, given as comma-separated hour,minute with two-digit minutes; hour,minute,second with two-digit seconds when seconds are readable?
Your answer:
6,33
